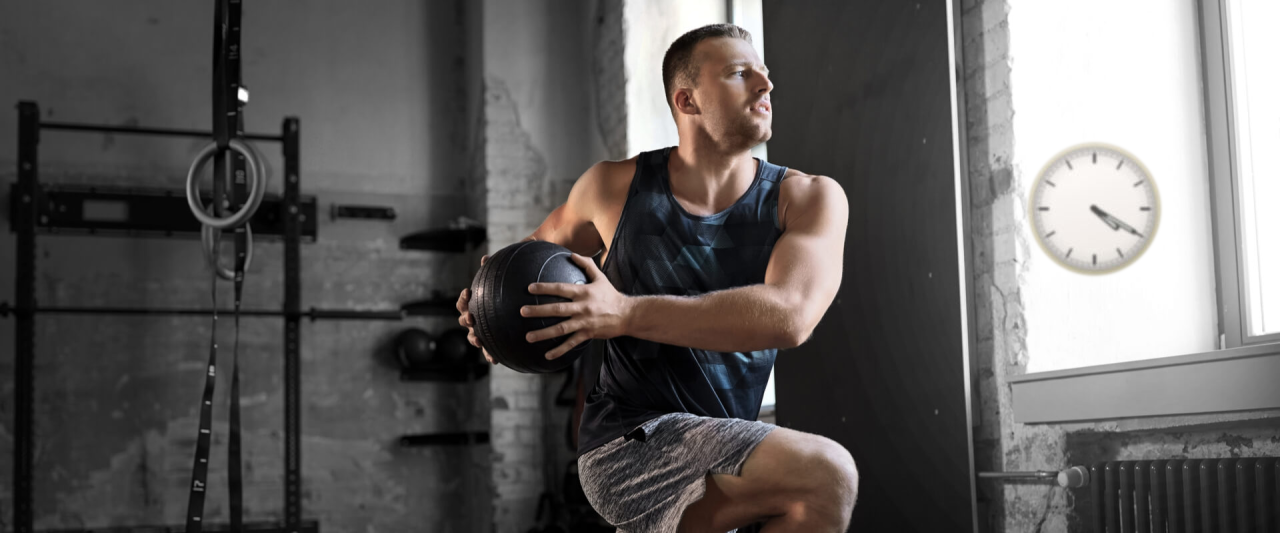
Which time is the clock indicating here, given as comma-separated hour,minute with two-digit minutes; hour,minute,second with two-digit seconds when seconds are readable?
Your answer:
4,20
